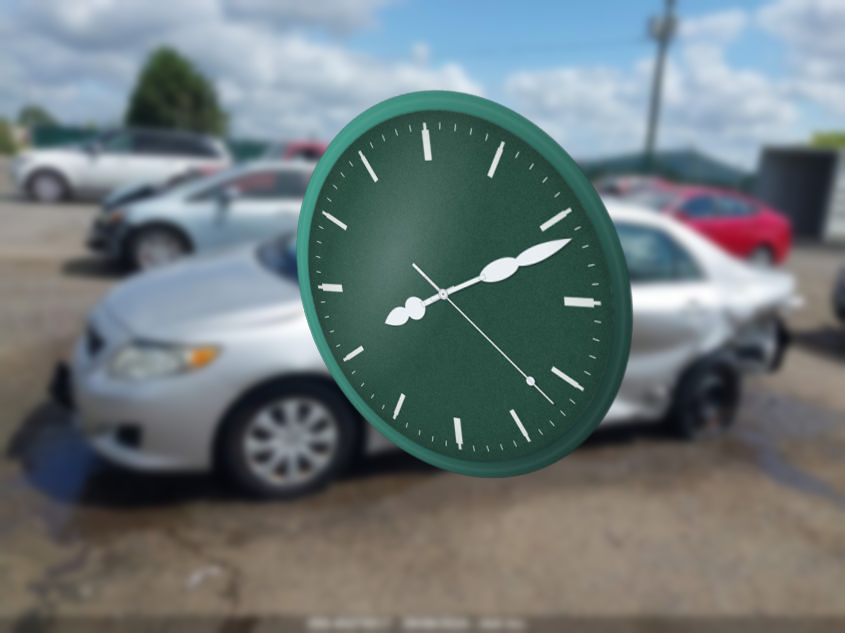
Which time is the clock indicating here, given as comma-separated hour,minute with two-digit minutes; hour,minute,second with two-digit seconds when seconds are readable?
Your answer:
8,11,22
